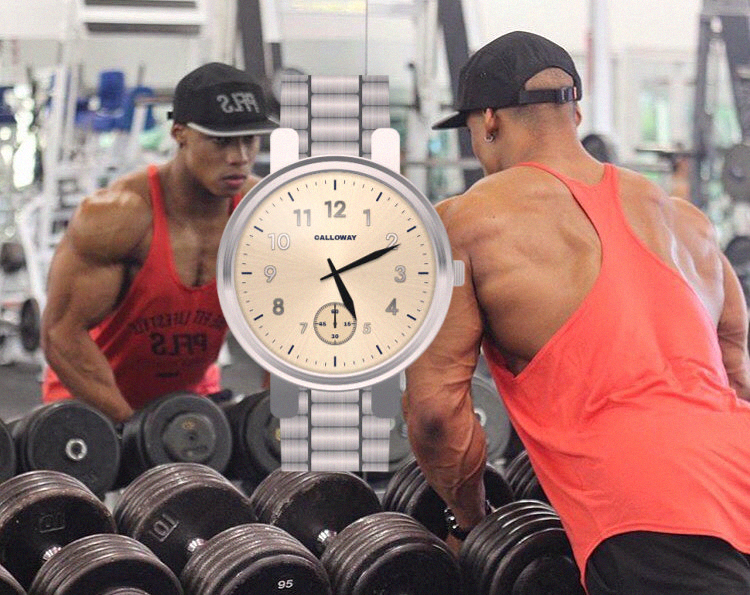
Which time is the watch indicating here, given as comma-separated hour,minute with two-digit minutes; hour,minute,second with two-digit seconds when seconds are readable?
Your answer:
5,11
